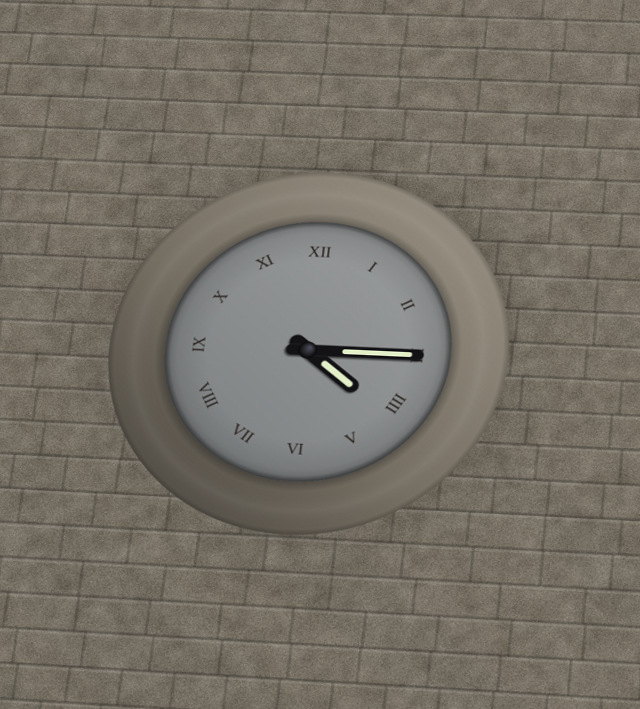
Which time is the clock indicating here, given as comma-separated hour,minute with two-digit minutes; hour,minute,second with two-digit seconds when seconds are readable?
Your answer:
4,15
